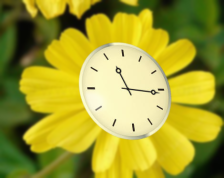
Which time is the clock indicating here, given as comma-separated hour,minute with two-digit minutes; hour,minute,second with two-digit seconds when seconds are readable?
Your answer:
11,16
